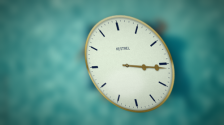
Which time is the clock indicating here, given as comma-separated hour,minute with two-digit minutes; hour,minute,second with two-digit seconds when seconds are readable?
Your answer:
3,16
